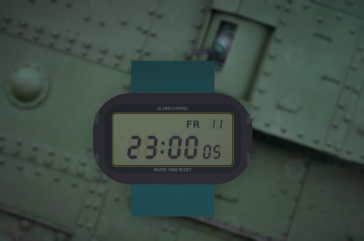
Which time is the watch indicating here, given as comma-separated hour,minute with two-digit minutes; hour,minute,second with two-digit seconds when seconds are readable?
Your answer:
23,00,05
